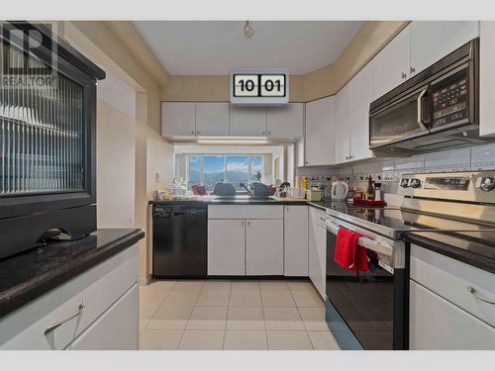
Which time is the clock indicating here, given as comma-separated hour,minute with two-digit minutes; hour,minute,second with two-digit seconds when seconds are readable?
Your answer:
10,01
